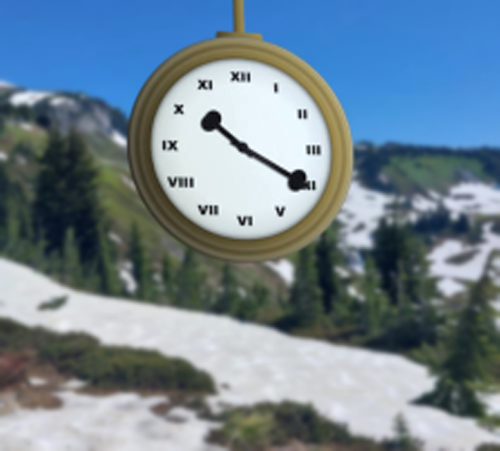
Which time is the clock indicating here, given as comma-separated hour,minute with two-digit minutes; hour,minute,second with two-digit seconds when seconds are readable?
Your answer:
10,20
